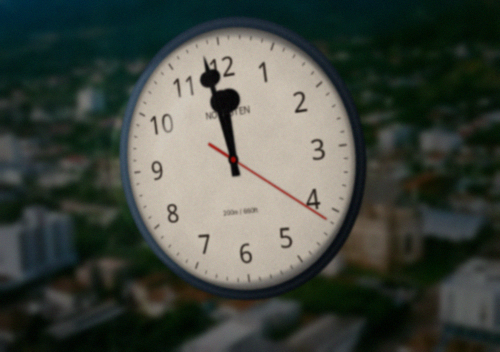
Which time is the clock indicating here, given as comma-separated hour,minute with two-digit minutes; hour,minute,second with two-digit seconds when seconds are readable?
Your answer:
11,58,21
